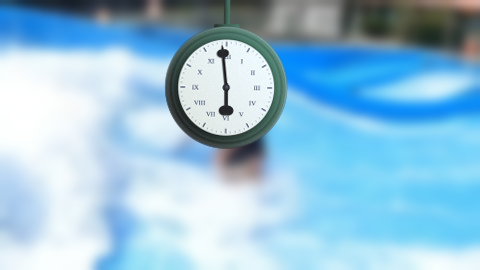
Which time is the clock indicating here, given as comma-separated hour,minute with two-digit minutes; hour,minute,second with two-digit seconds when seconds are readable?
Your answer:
5,59
